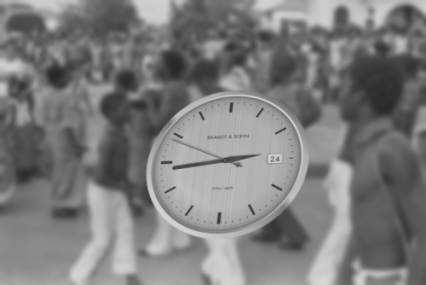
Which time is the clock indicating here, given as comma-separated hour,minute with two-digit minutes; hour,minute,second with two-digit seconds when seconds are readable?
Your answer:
2,43,49
